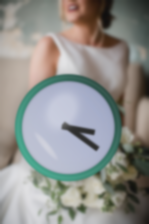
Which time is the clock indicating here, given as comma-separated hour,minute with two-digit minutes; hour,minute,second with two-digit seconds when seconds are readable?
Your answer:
3,21
